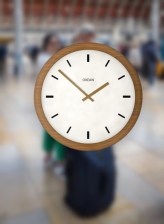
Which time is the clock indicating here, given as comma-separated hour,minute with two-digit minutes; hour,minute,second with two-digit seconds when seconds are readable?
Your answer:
1,52
